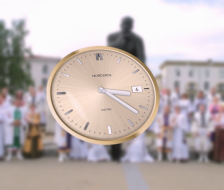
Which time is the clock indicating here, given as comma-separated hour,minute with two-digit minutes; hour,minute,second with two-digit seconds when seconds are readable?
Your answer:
3,22
